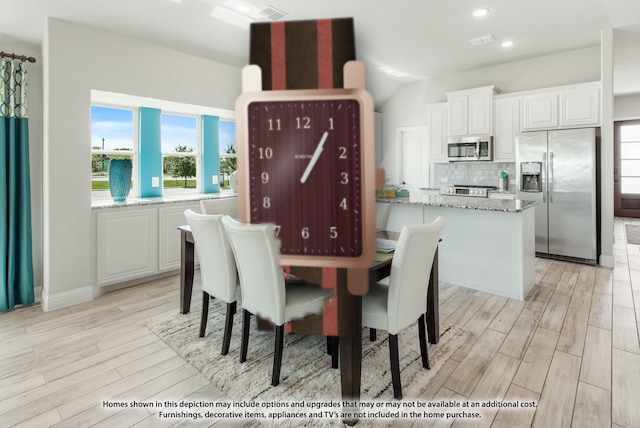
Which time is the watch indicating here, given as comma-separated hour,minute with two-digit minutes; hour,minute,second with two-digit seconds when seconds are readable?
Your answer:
1,05
